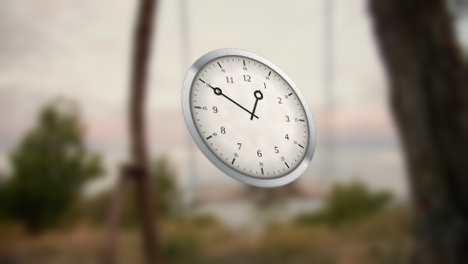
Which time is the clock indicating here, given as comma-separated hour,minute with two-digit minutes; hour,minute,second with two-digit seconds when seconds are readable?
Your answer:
12,50
